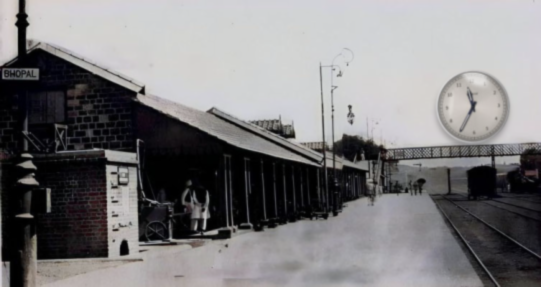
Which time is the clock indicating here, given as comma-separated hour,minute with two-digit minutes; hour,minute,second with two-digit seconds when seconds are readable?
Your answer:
11,35
